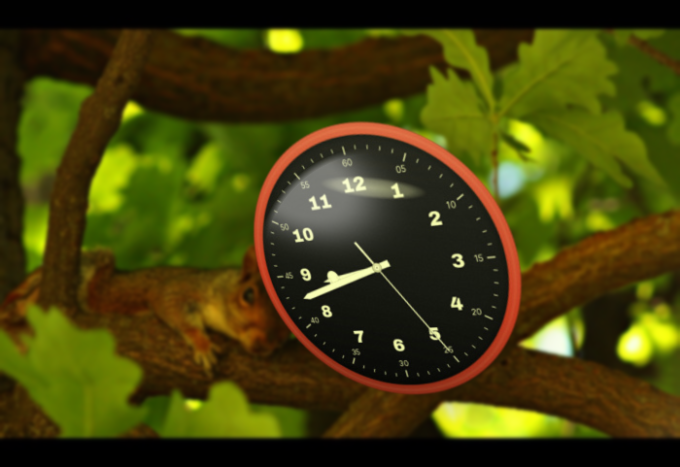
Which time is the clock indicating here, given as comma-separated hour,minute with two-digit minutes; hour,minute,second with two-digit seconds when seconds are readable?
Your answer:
8,42,25
